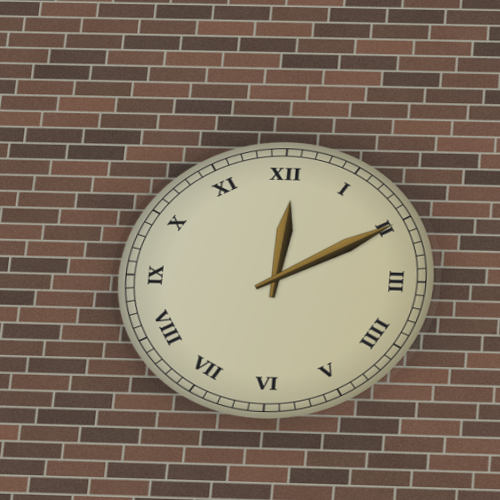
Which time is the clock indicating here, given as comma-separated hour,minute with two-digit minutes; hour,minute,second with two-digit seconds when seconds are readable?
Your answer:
12,10
